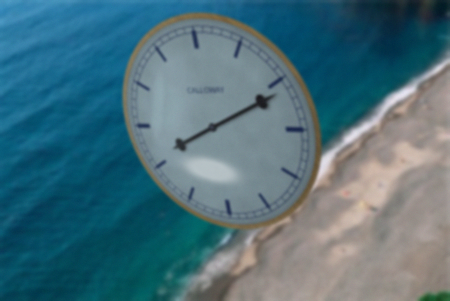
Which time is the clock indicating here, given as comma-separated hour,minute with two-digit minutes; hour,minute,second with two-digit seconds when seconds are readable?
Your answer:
8,11
